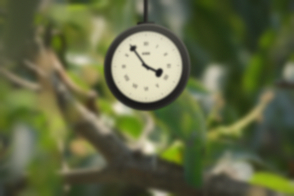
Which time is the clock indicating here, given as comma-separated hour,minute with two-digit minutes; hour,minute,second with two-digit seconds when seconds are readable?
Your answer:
3,54
